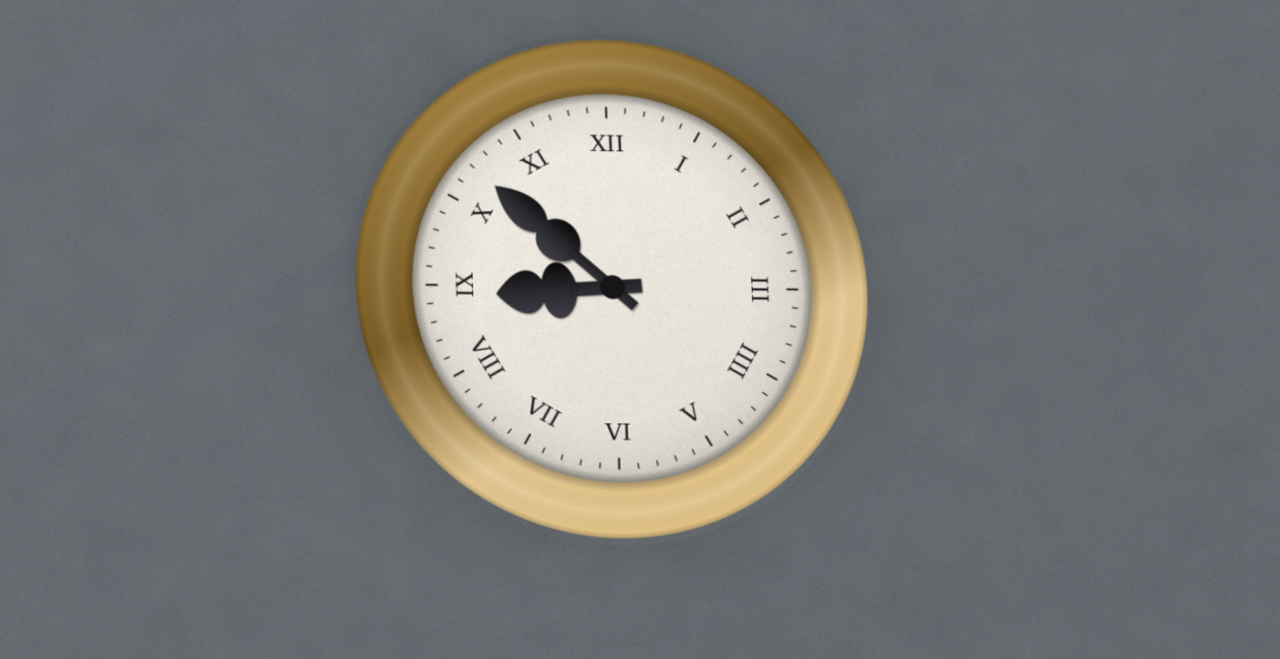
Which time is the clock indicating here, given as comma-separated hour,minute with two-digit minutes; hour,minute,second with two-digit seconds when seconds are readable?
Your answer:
8,52
